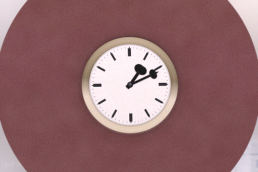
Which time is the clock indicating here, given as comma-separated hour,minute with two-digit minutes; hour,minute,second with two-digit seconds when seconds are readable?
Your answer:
1,11
